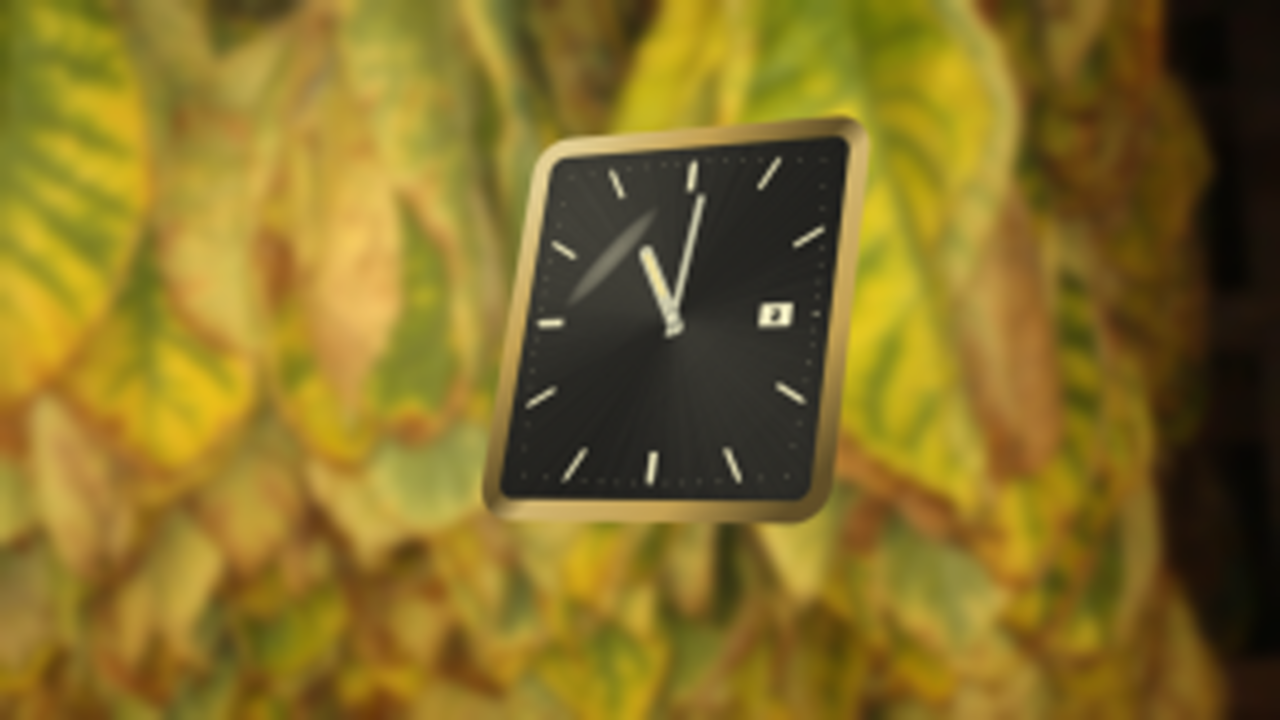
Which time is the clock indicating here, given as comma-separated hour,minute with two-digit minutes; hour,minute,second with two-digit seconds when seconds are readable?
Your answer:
11,01
